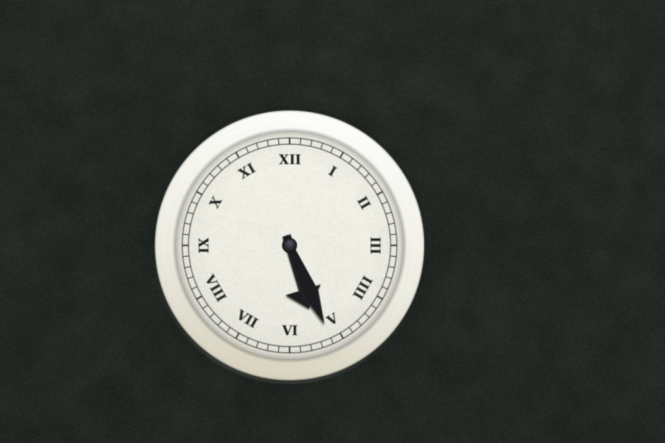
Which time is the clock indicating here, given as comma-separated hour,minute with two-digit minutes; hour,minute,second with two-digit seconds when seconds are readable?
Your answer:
5,26
